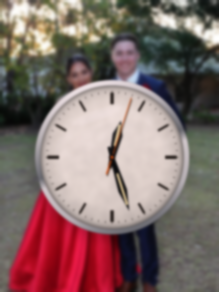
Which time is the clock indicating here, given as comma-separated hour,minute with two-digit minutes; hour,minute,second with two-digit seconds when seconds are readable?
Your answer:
12,27,03
